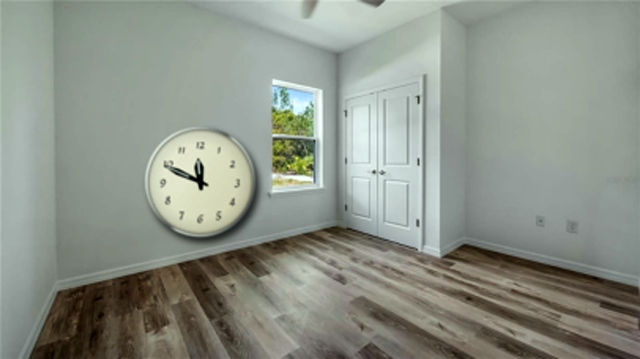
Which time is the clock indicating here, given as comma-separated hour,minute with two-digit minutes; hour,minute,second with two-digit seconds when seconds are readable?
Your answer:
11,49
